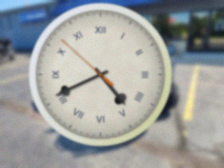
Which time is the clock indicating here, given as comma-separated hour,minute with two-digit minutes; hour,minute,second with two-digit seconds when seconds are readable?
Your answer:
4,40,52
